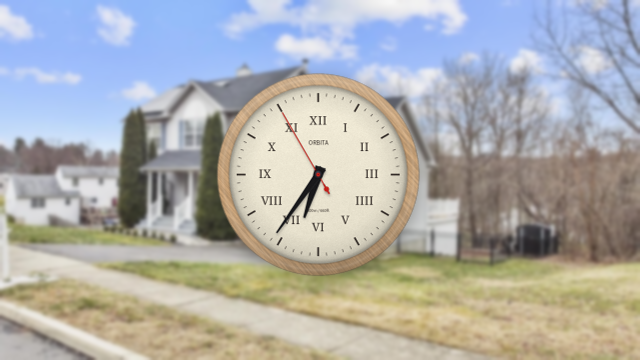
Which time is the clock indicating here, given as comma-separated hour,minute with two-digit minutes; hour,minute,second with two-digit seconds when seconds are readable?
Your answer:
6,35,55
